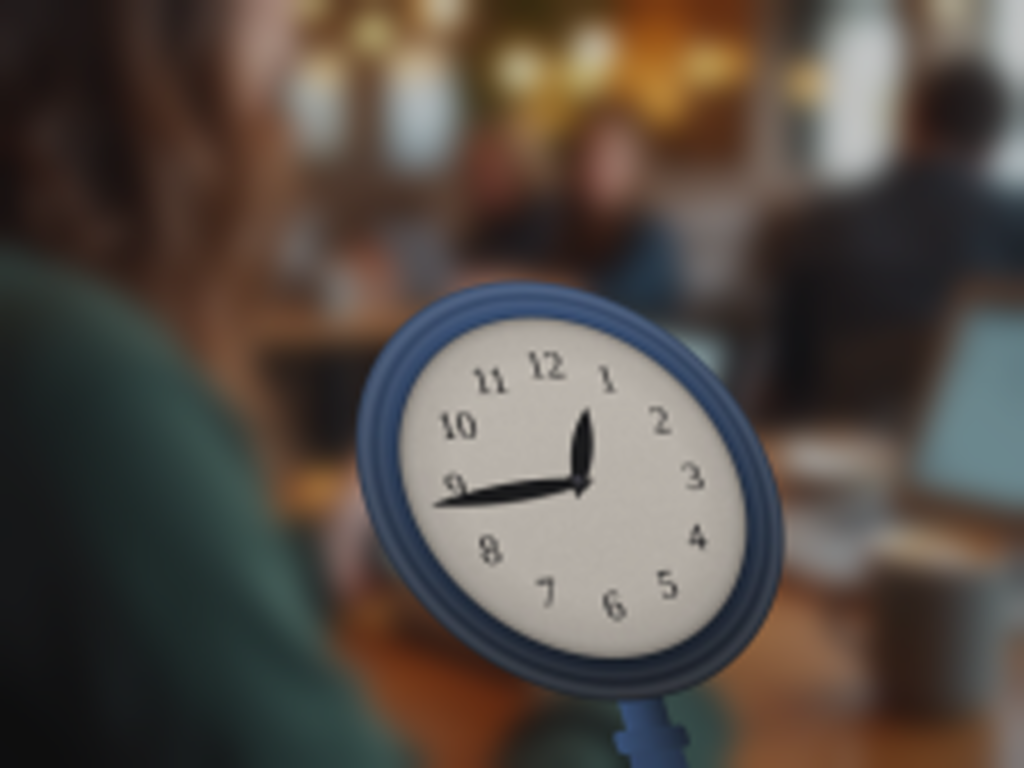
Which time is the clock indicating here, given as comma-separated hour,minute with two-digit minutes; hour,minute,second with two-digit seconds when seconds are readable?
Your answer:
12,44
